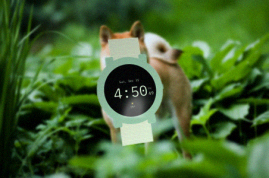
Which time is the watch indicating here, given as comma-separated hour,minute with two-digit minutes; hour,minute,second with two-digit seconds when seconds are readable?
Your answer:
4,50
